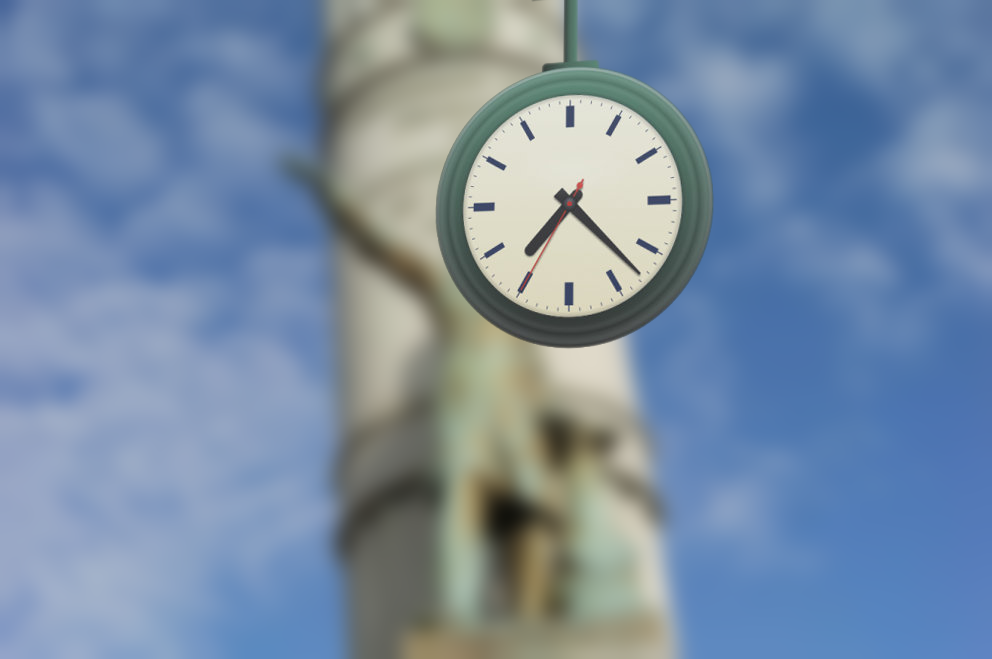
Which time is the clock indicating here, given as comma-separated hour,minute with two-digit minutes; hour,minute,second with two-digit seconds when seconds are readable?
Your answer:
7,22,35
